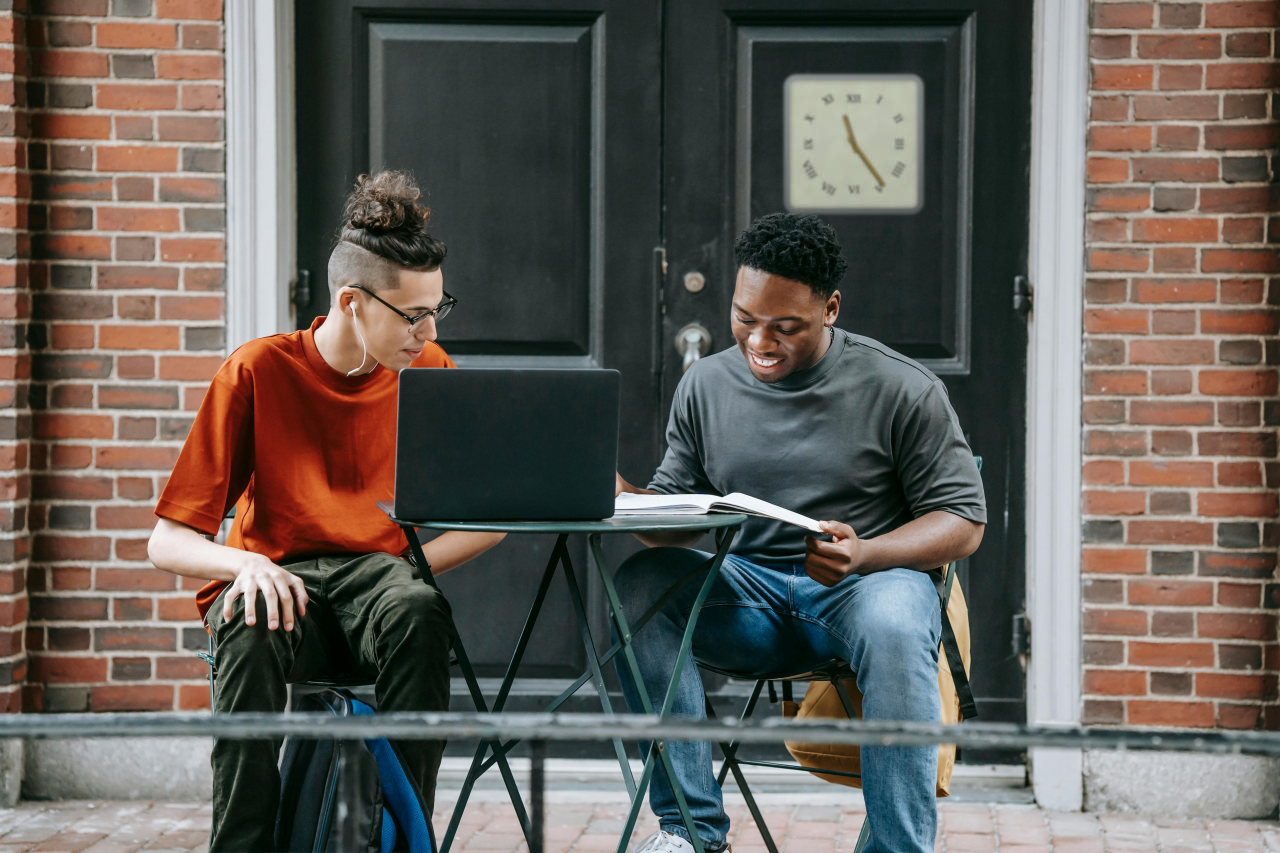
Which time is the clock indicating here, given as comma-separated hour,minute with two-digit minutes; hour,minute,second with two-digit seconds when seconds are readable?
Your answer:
11,24
